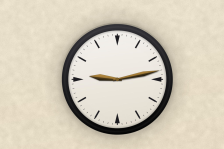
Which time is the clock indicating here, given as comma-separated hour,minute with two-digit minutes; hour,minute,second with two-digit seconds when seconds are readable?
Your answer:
9,13
